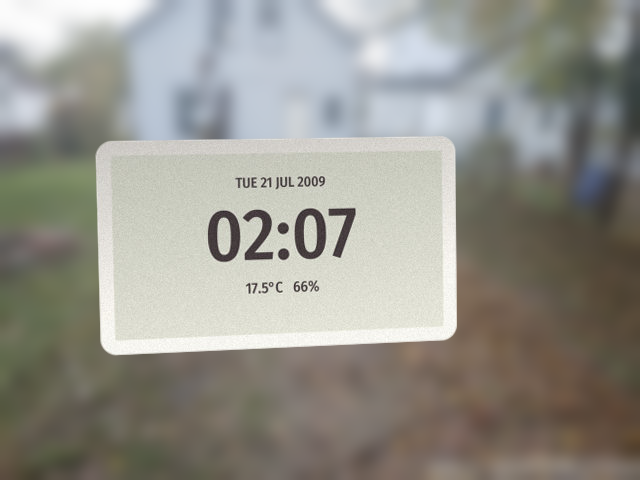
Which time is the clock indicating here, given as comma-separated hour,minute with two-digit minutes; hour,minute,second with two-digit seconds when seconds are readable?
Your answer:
2,07
